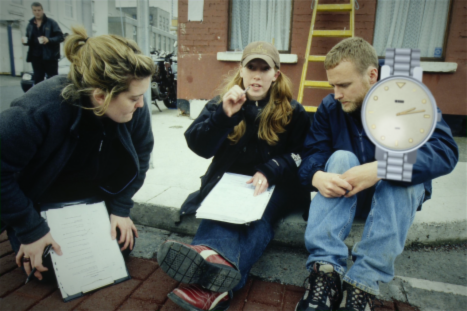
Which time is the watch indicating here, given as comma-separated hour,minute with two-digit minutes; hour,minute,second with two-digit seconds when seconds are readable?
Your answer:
2,13
